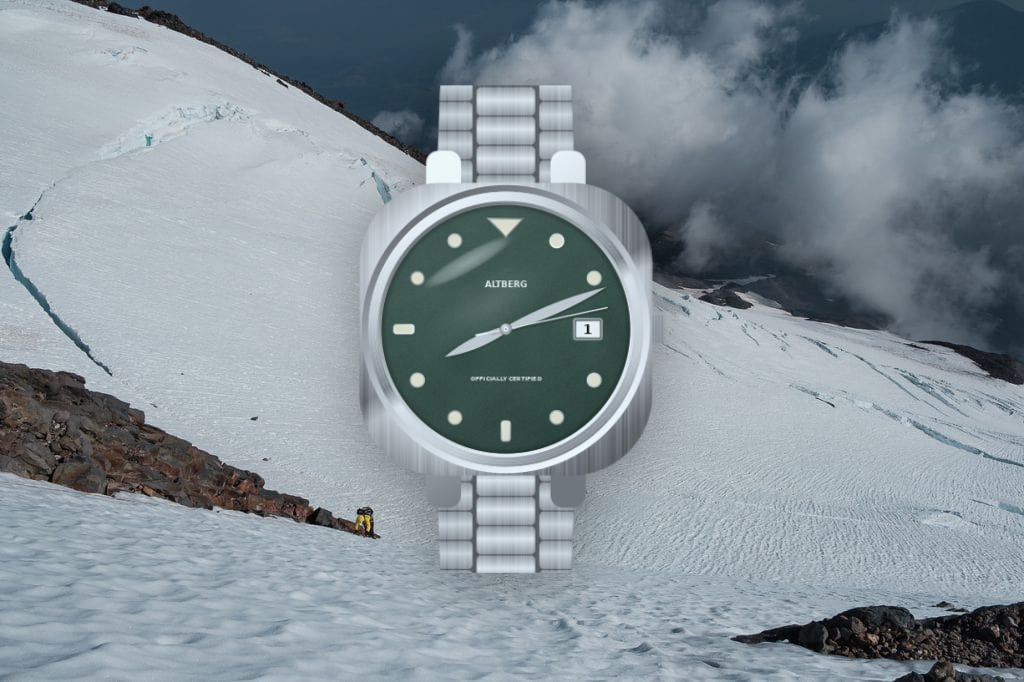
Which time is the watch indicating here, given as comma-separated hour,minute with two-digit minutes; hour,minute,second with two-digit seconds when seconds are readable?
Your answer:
8,11,13
